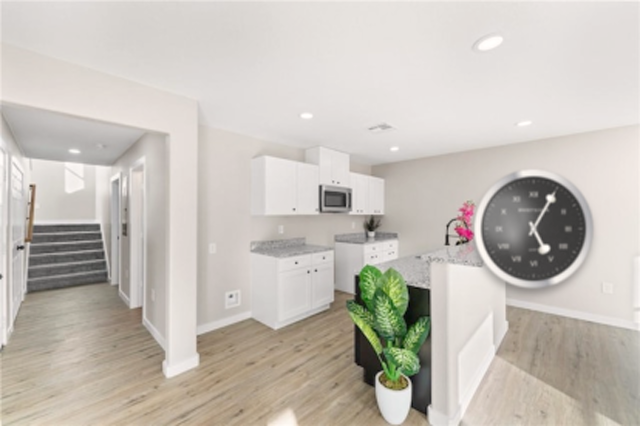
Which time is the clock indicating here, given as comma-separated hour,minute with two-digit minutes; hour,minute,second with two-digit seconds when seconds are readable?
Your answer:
5,05
